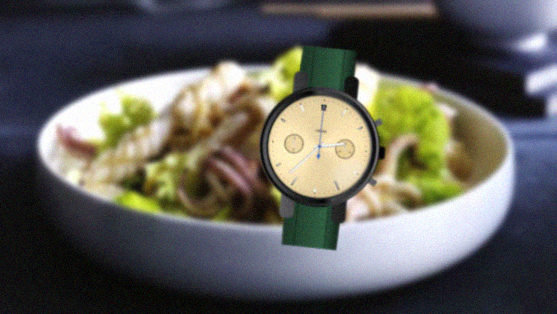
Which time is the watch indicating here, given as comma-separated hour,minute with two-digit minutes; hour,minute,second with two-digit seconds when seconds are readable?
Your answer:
2,37
